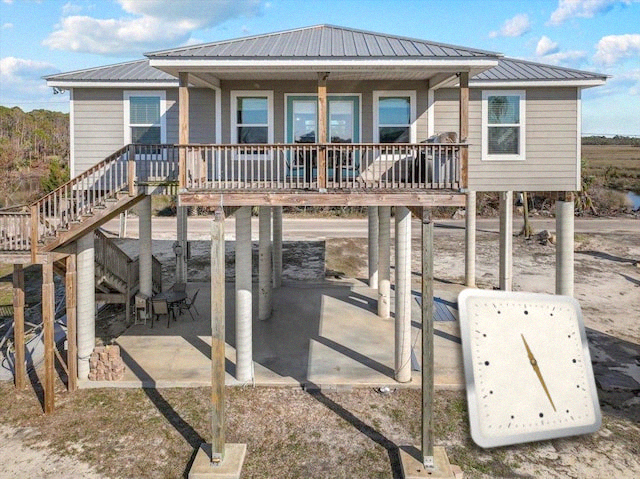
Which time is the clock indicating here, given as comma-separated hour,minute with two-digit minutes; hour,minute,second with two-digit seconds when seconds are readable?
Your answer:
11,27
